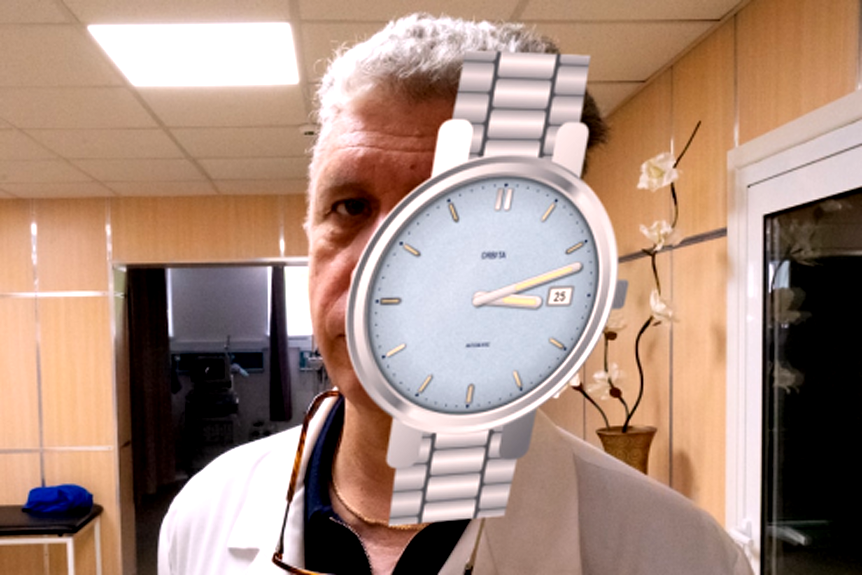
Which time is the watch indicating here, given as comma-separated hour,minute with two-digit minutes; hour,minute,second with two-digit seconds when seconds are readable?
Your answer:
3,12
